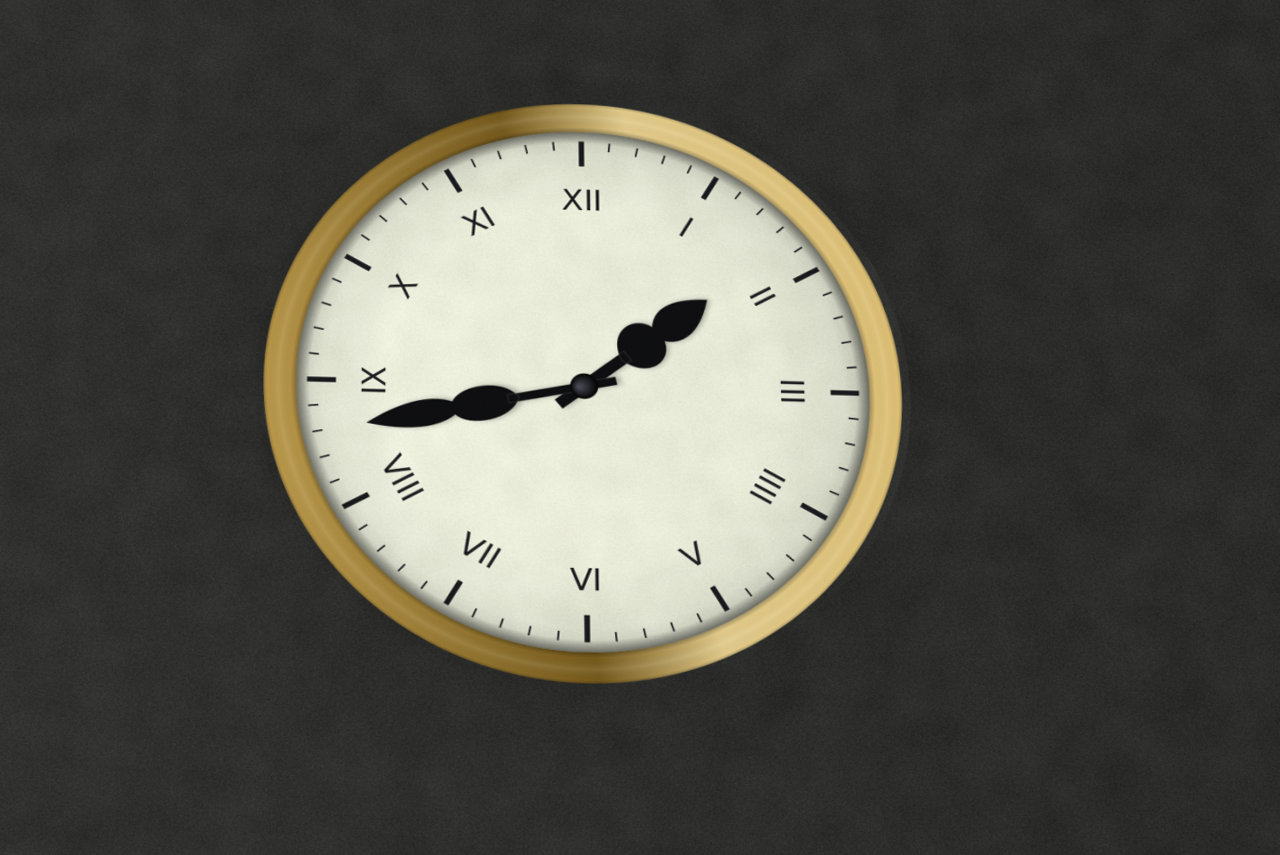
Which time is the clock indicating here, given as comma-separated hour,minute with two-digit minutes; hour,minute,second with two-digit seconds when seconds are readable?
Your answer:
1,43
